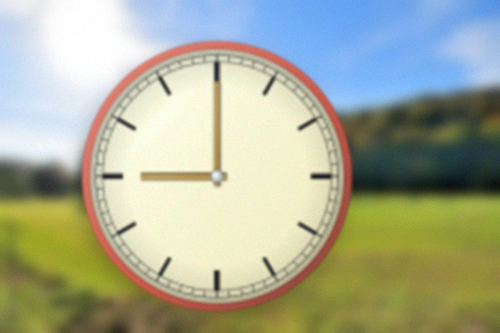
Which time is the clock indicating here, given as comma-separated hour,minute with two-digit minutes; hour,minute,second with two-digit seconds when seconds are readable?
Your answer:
9,00
